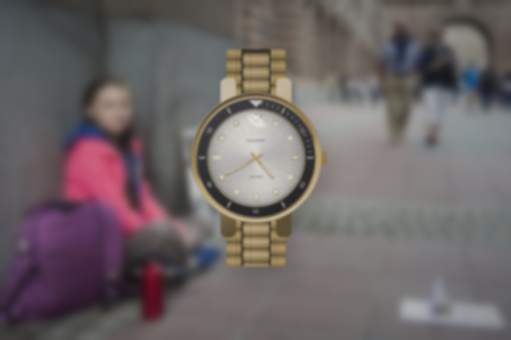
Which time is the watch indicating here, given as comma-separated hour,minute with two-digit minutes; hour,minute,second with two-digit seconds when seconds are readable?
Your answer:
4,40
